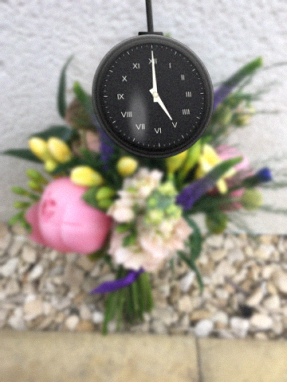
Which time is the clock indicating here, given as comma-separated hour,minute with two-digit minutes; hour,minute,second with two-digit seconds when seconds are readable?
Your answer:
5,00
